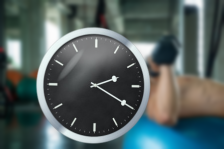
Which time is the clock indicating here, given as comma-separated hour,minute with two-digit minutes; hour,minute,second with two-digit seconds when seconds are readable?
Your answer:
2,20
